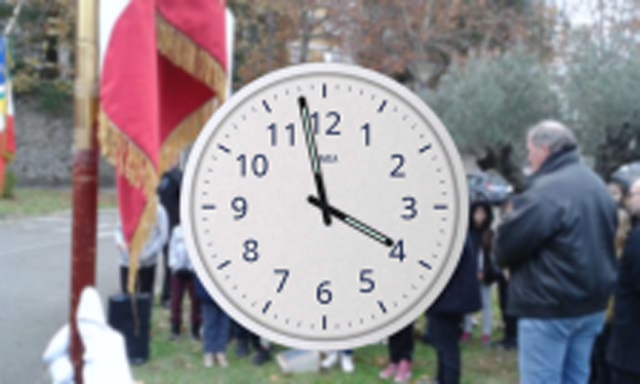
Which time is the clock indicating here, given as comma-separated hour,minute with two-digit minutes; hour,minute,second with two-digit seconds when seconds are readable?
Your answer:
3,58
